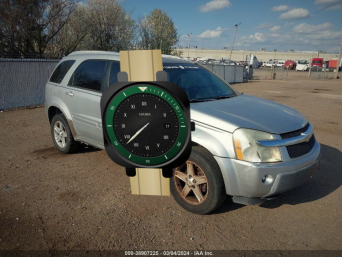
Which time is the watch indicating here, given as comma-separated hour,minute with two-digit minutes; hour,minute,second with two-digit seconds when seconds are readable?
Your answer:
7,38
